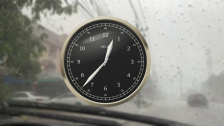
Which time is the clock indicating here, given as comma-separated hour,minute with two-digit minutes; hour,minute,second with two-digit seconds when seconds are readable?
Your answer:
12,37
